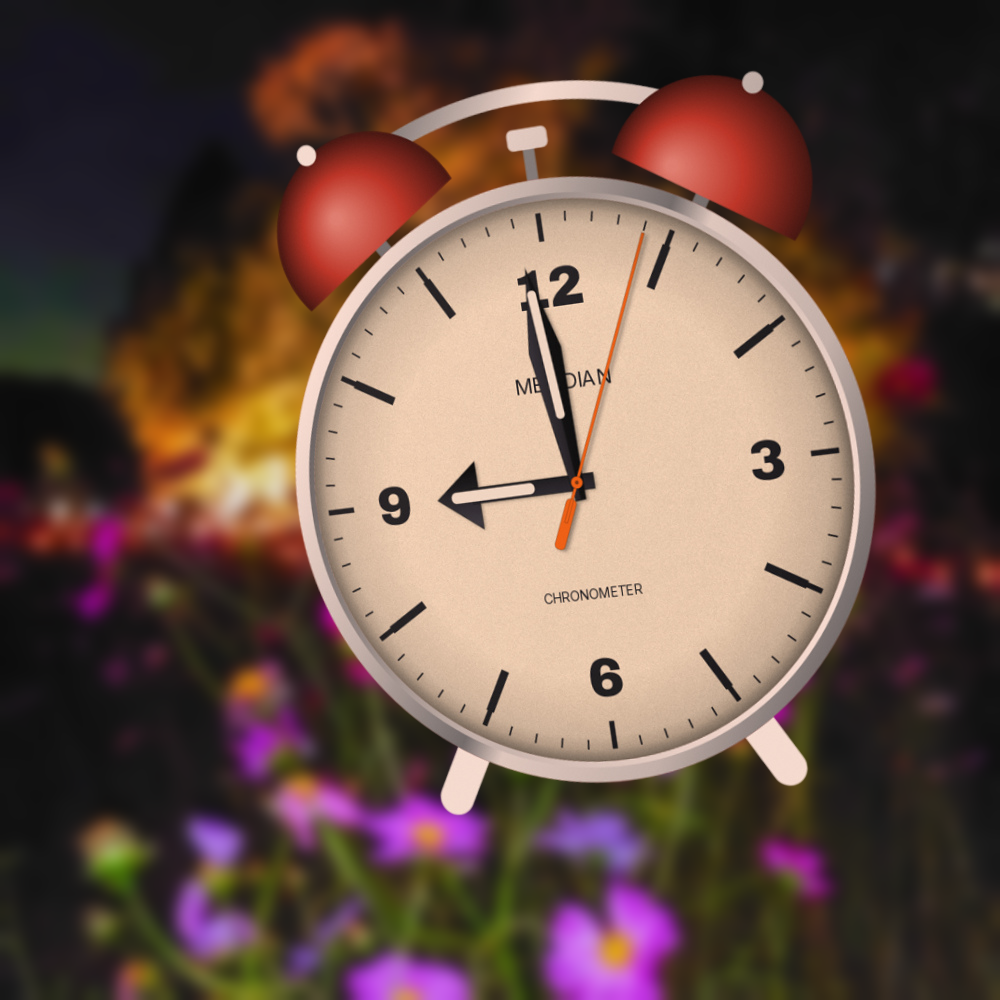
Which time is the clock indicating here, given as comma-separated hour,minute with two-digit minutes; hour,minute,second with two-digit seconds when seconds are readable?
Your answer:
8,59,04
